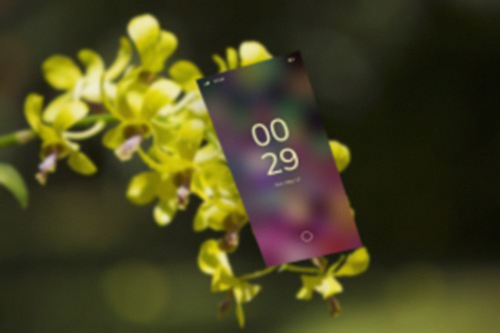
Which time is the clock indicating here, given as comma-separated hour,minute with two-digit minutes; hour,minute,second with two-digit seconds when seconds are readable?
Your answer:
0,29
